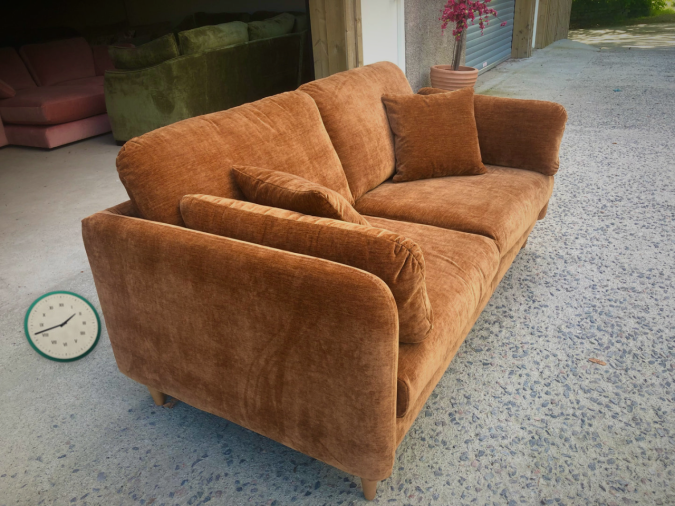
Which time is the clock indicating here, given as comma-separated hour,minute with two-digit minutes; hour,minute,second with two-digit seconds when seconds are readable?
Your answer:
1,42
